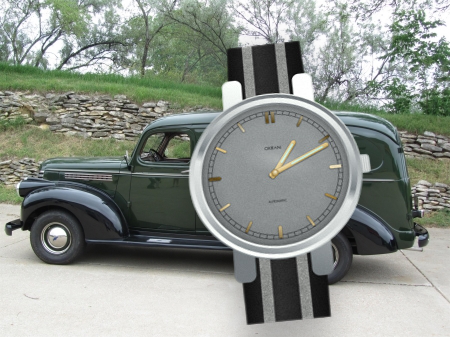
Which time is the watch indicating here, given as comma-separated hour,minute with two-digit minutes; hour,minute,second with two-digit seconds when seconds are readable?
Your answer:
1,11
